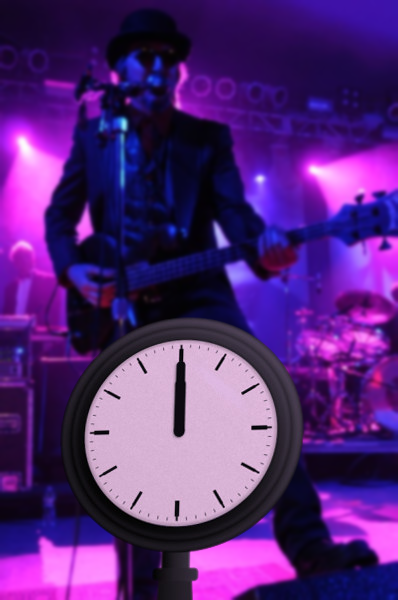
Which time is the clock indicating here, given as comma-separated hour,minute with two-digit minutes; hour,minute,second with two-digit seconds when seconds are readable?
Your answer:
12,00
